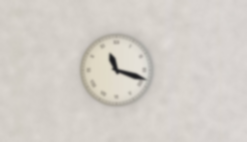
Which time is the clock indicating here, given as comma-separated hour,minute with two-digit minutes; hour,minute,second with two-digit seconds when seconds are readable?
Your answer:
11,18
